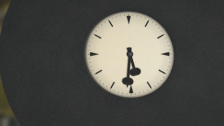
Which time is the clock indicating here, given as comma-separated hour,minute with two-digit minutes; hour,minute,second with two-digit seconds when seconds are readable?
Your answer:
5,31
